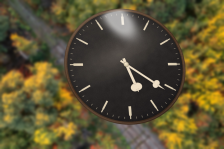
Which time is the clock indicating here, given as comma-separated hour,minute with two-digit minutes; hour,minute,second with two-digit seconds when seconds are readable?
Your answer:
5,21
